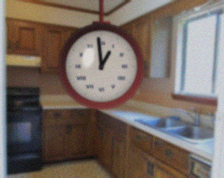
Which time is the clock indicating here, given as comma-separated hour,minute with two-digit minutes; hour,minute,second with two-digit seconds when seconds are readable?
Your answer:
12,59
